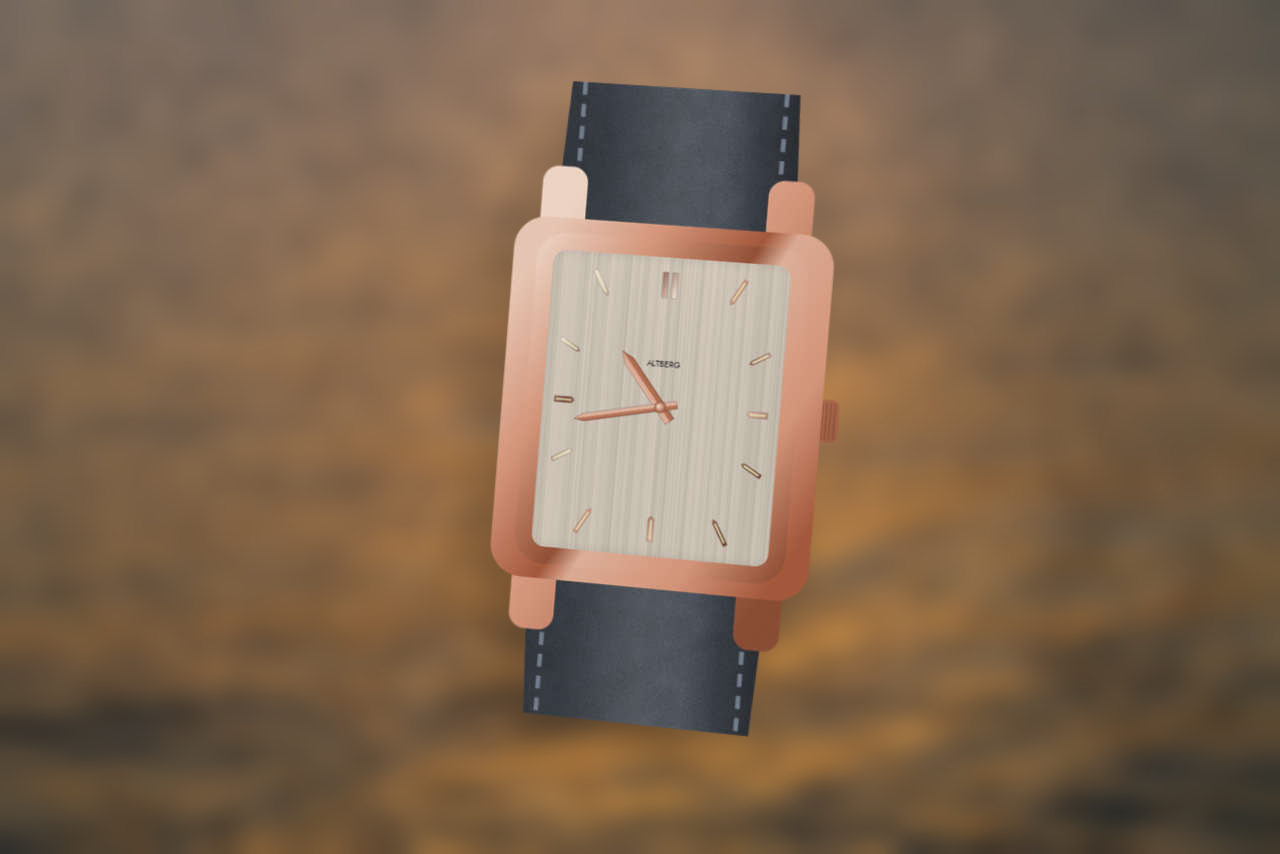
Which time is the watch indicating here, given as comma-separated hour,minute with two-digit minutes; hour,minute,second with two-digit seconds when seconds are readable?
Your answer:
10,43
